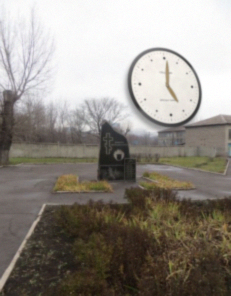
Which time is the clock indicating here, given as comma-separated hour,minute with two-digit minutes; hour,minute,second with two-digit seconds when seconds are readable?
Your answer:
5,01
